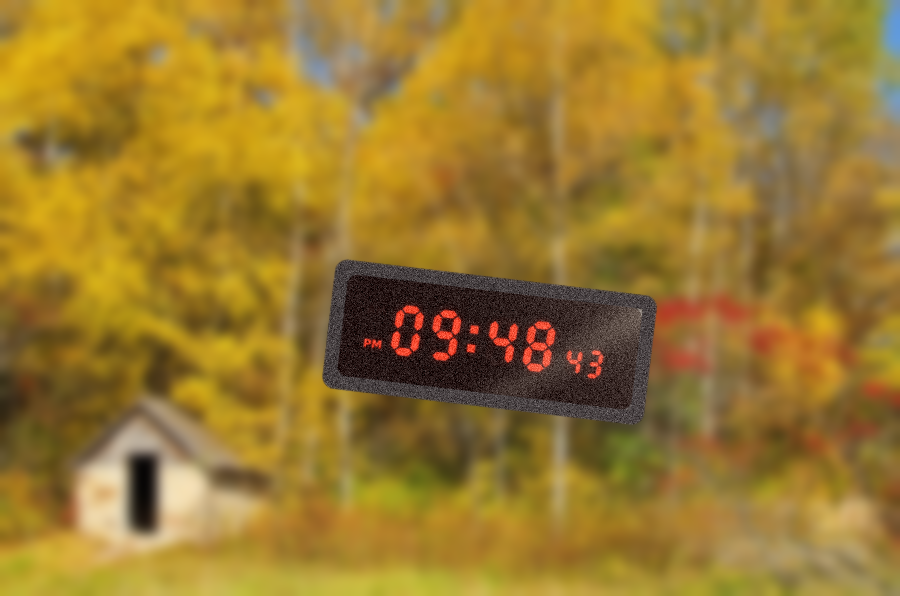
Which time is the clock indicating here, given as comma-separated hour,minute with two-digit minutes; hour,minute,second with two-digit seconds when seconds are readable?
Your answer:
9,48,43
